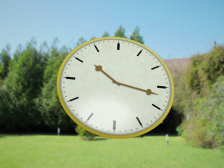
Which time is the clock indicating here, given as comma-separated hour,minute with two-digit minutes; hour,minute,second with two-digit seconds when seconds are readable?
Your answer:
10,17
